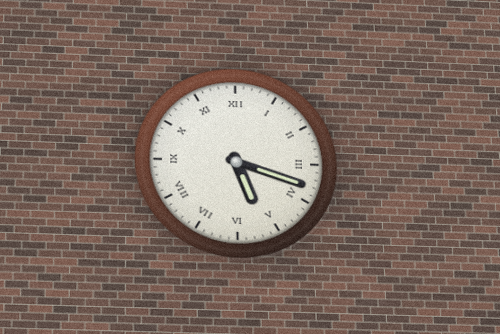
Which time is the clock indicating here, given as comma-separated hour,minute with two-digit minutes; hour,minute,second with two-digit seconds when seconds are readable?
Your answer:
5,18
